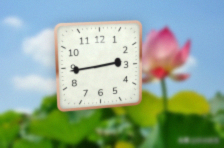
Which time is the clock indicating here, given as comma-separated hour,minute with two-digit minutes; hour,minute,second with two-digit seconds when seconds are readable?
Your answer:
2,44
